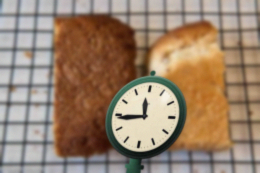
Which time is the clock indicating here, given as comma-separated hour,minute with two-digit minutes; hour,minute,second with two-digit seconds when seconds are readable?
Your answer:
11,44
